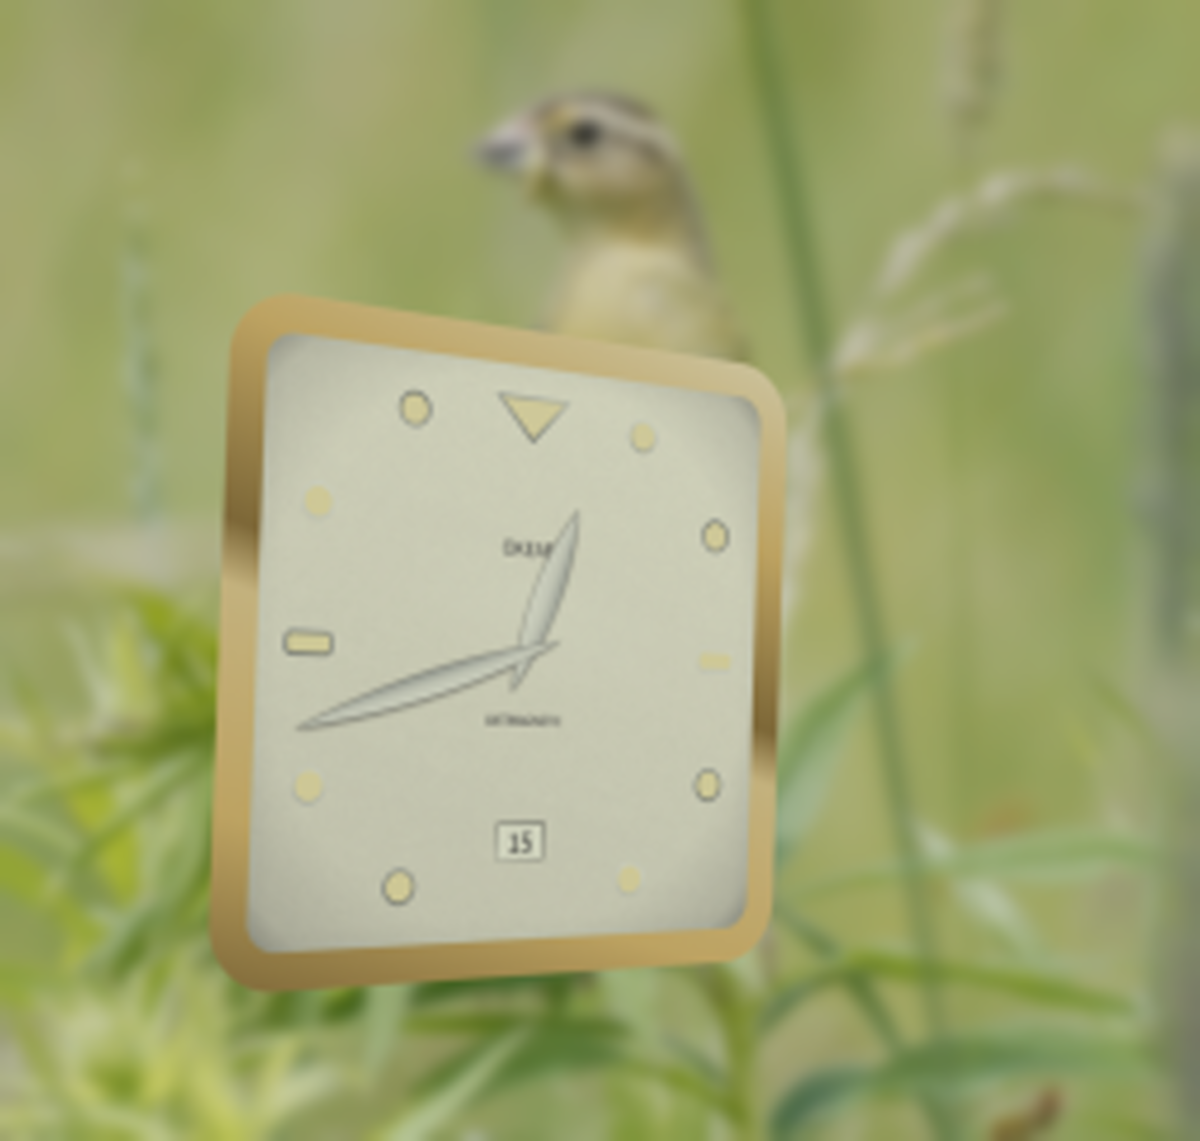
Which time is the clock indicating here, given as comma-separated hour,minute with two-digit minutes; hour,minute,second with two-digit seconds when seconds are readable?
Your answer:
12,42
